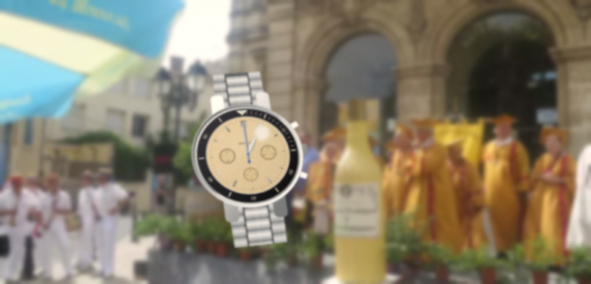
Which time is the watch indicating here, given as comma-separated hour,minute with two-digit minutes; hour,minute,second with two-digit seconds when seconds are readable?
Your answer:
1,00
